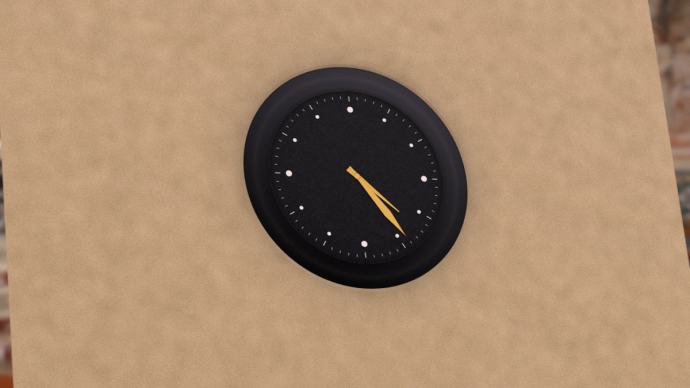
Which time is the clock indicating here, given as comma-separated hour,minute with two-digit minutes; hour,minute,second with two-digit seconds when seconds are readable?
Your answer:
4,24
